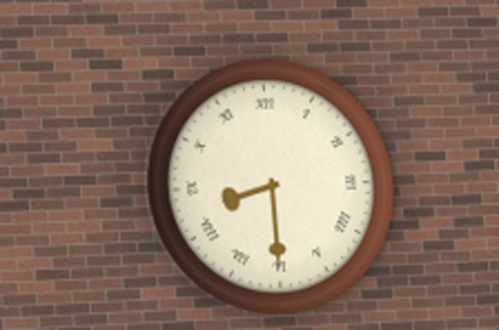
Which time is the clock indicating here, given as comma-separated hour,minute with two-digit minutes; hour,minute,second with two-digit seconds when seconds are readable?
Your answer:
8,30
